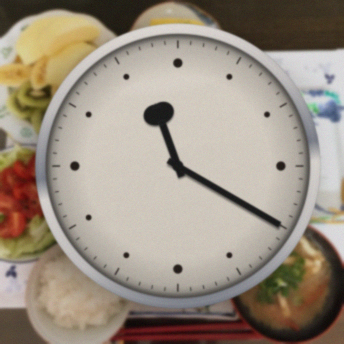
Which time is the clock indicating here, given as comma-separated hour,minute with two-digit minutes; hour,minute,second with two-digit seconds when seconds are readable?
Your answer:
11,20
